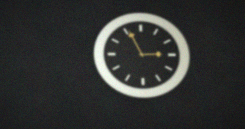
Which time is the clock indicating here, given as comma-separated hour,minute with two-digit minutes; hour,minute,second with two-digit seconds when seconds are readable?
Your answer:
2,56
